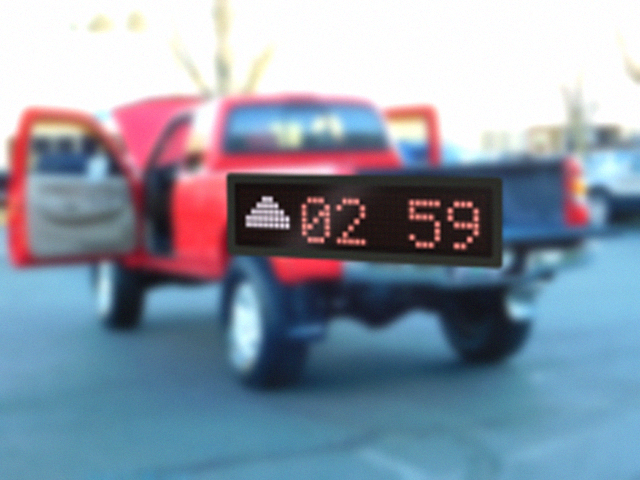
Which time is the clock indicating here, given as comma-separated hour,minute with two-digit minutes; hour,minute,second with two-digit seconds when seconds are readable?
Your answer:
2,59
